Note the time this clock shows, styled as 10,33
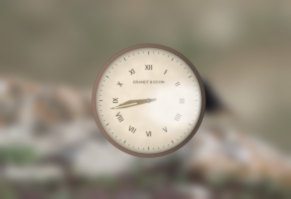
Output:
8,43
